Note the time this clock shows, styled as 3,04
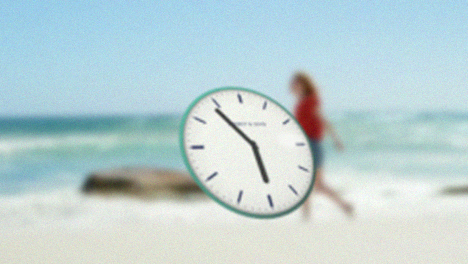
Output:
5,54
